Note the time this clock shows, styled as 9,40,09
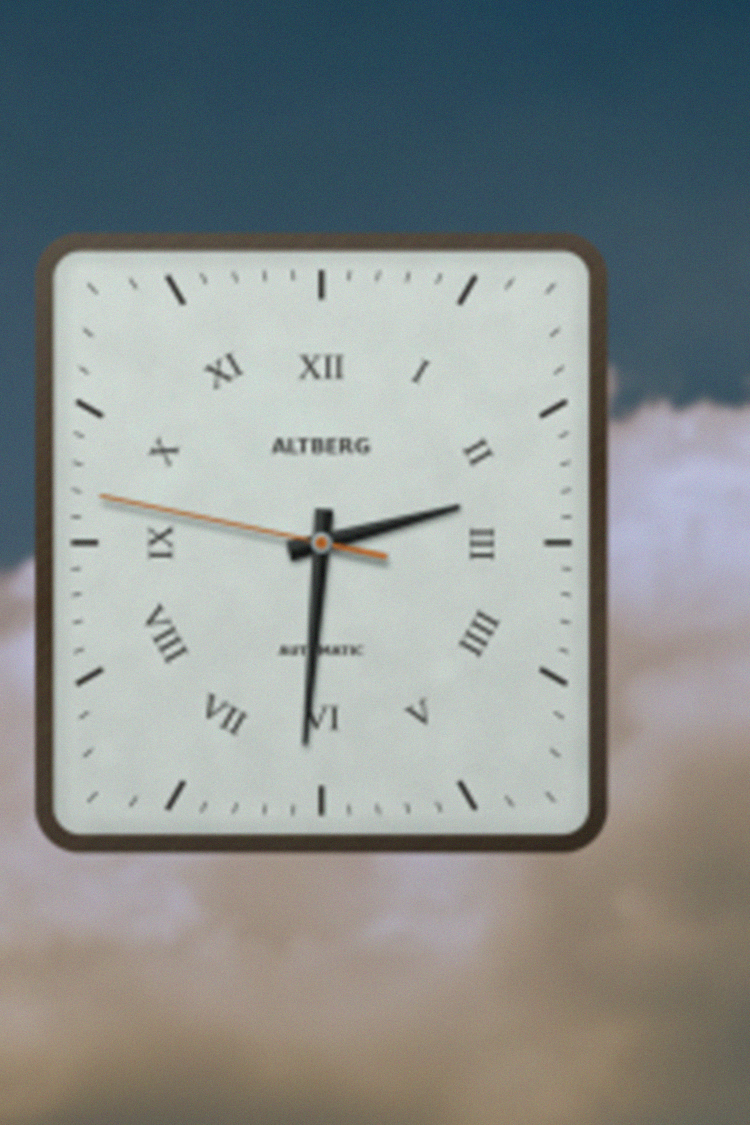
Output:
2,30,47
